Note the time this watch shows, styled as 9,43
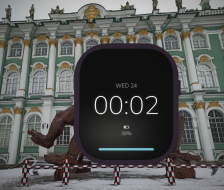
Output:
0,02
